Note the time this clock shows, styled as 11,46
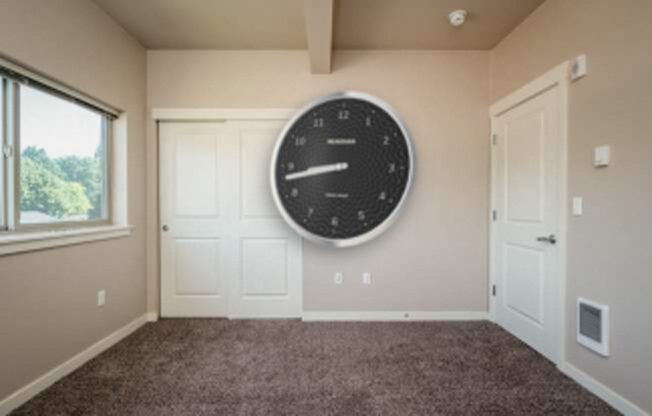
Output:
8,43
